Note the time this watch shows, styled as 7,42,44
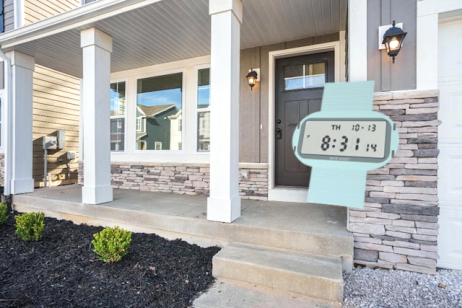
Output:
8,31,14
